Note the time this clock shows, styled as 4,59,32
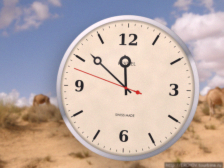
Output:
11,51,48
